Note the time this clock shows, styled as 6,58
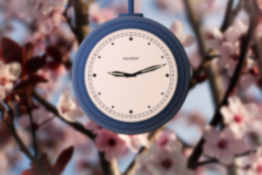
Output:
9,12
